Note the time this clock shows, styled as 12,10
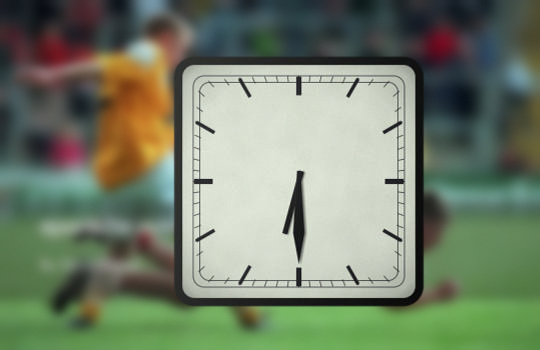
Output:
6,30
